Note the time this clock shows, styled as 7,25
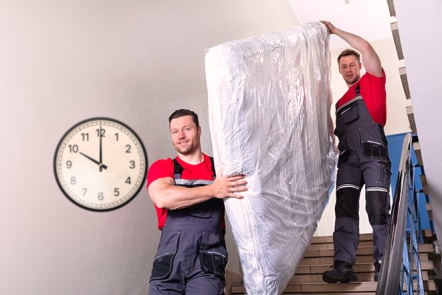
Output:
10,00
